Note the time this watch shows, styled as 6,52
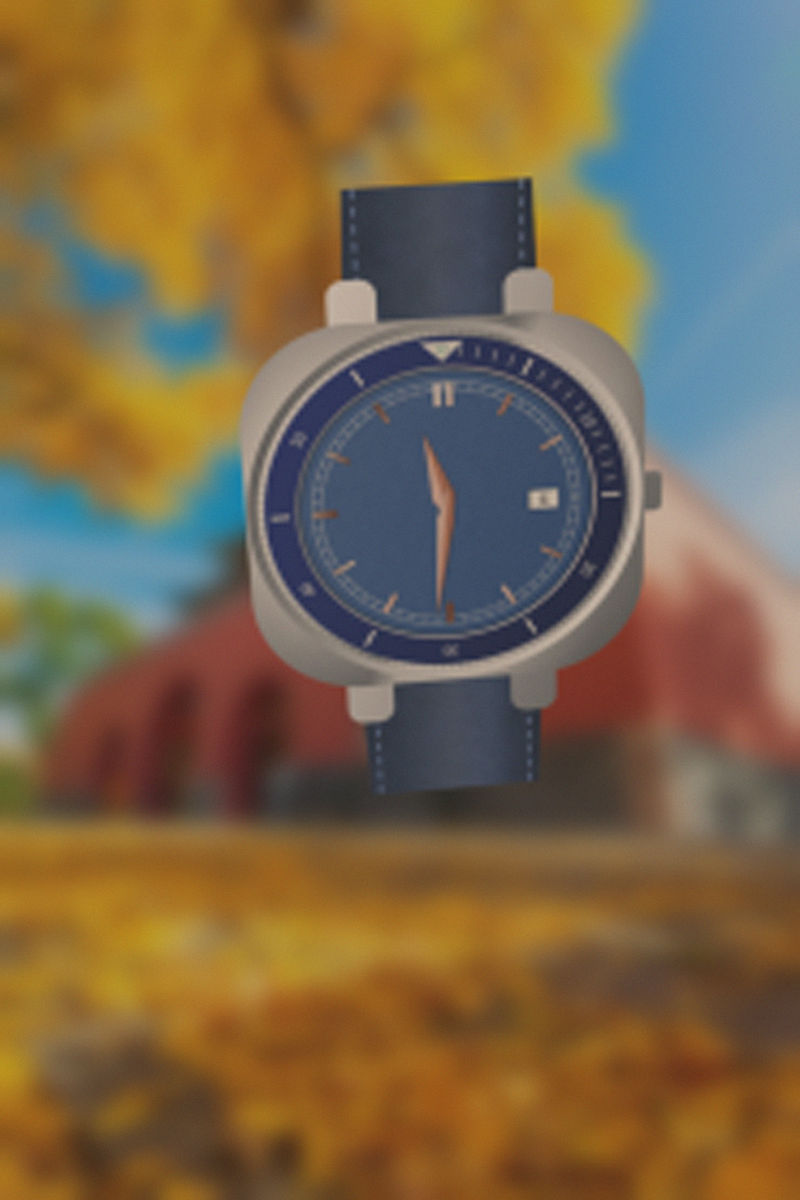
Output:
11,31
